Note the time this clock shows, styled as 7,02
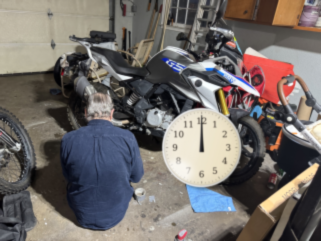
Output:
12,00
